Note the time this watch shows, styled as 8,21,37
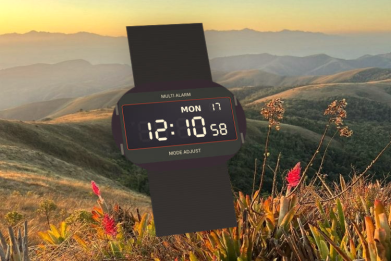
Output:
12,10,58
